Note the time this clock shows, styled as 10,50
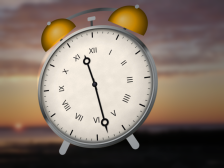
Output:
11,28
